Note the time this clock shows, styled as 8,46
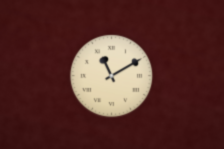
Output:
11,10
